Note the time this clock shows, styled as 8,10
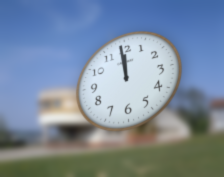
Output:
11,59
